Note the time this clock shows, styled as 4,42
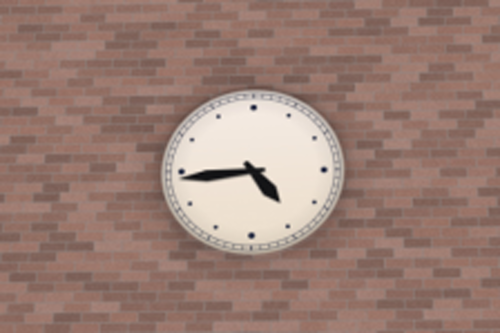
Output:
4,44
